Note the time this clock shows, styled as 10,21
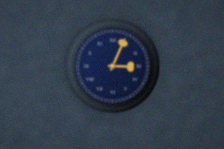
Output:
3,04
